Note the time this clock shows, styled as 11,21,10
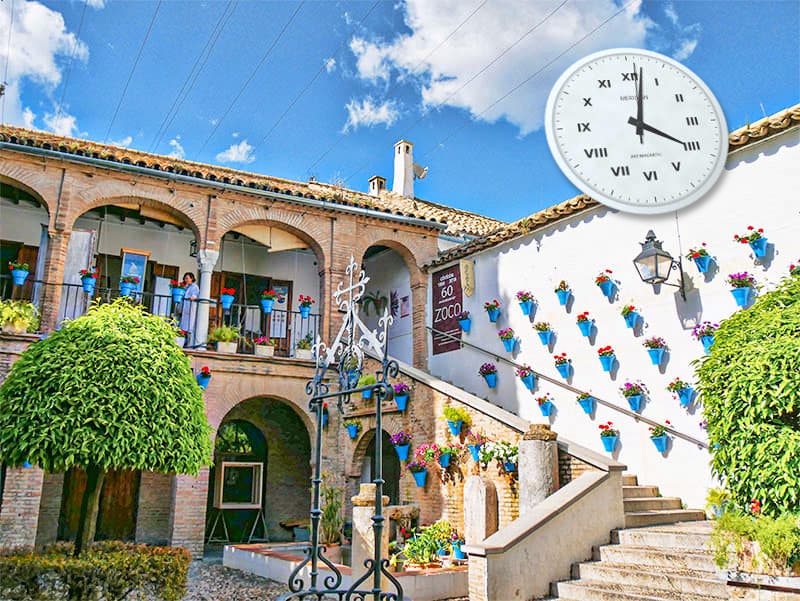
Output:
4,02,01
